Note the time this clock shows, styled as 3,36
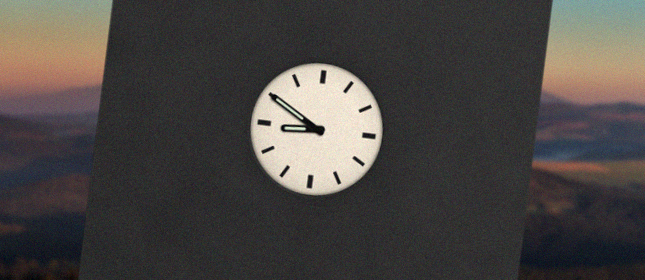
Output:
8,50
